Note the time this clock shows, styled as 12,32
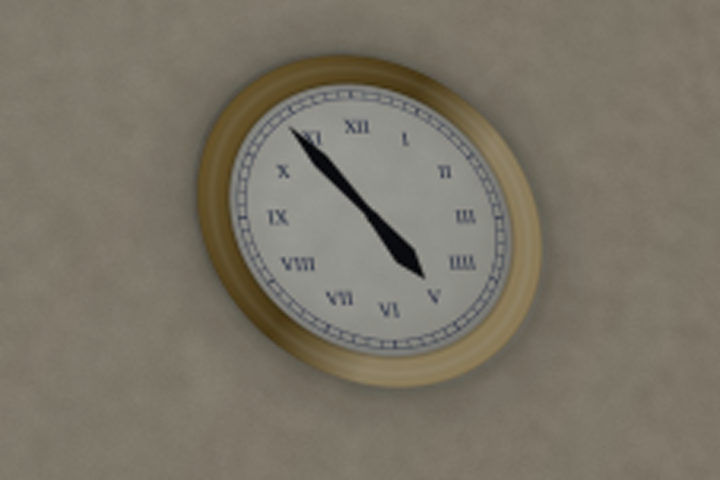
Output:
4,54
